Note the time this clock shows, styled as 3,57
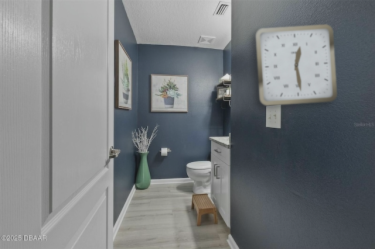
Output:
12,29
